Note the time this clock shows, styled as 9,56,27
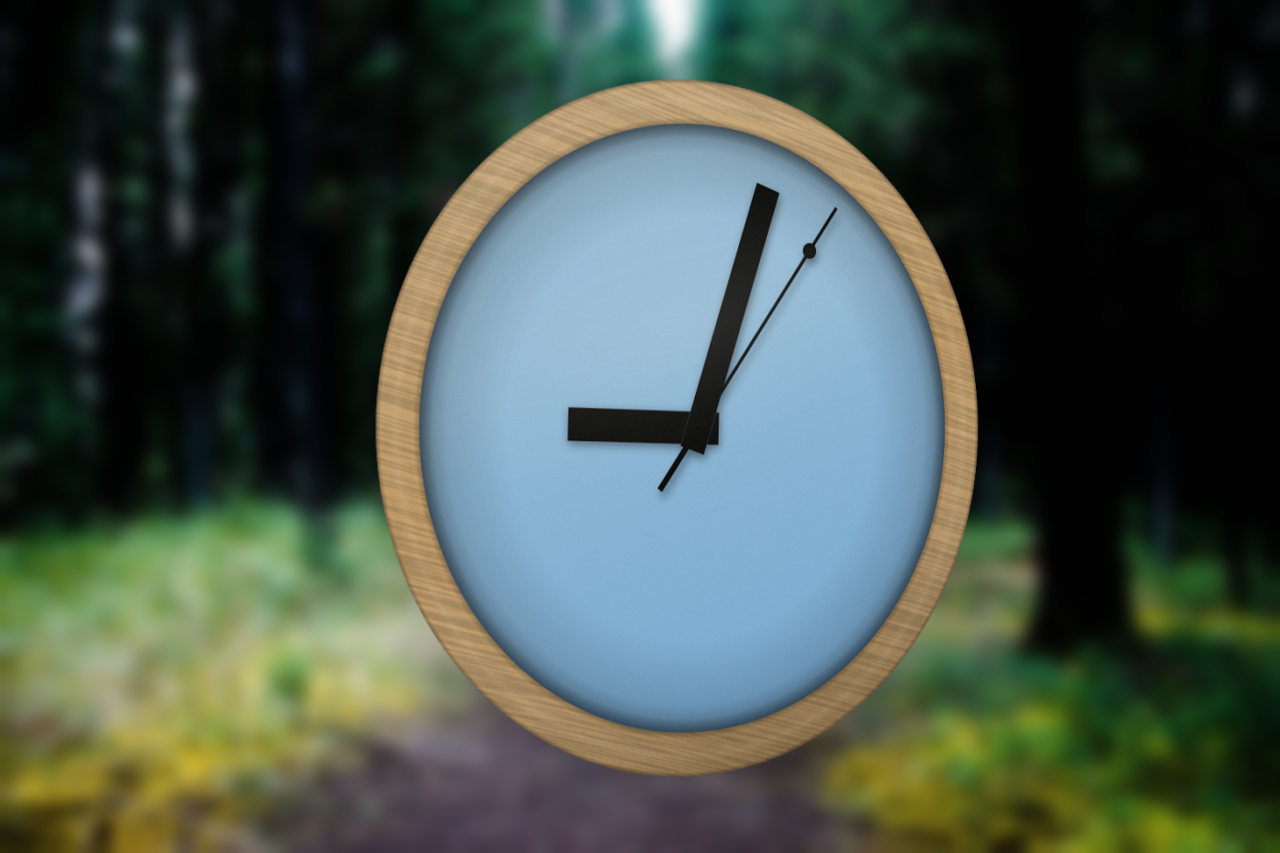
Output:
9,03,06
